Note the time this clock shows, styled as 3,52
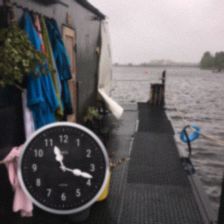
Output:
11,18
